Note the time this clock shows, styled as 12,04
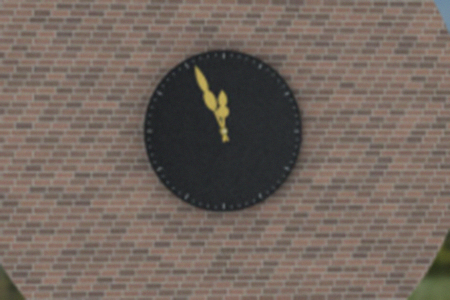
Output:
11,56
